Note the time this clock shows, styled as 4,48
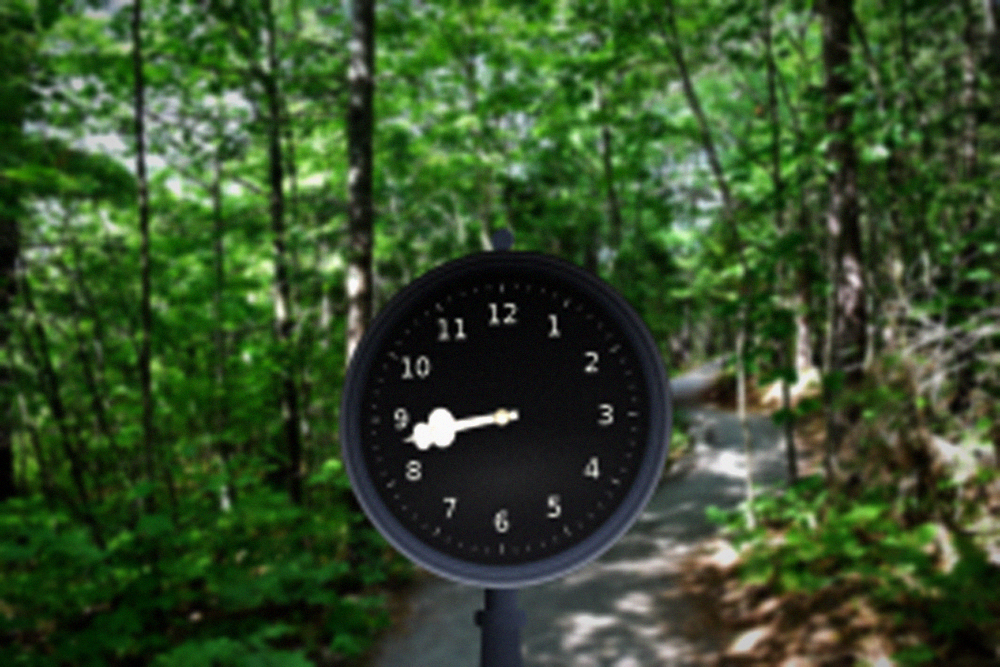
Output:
8,43
